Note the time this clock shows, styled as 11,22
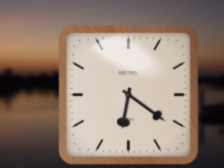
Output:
6,21
